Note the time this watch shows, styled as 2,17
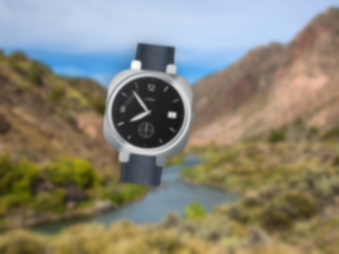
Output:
7,53
